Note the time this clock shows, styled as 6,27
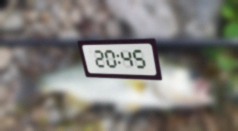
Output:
20,45
